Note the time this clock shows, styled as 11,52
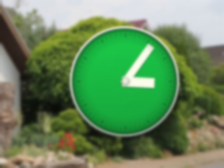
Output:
3,06
